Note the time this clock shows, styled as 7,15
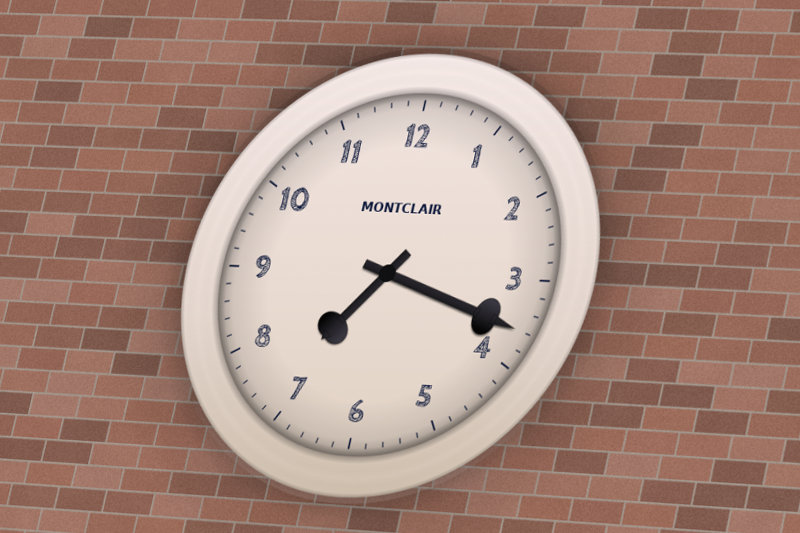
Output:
7,18
